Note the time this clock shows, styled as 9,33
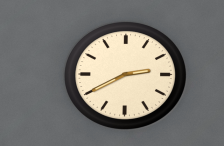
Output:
2,40
